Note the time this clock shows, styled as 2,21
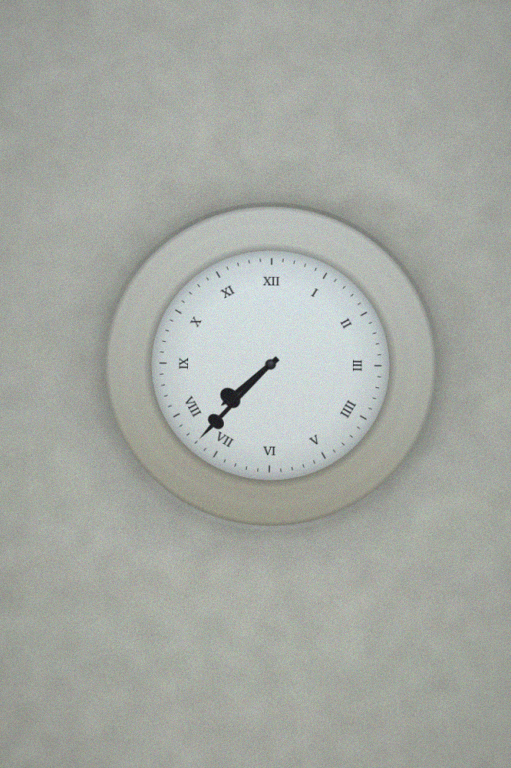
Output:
7,37
